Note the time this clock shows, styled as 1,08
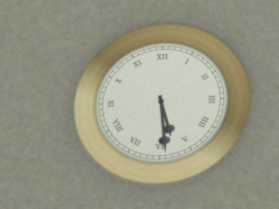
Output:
5,29
